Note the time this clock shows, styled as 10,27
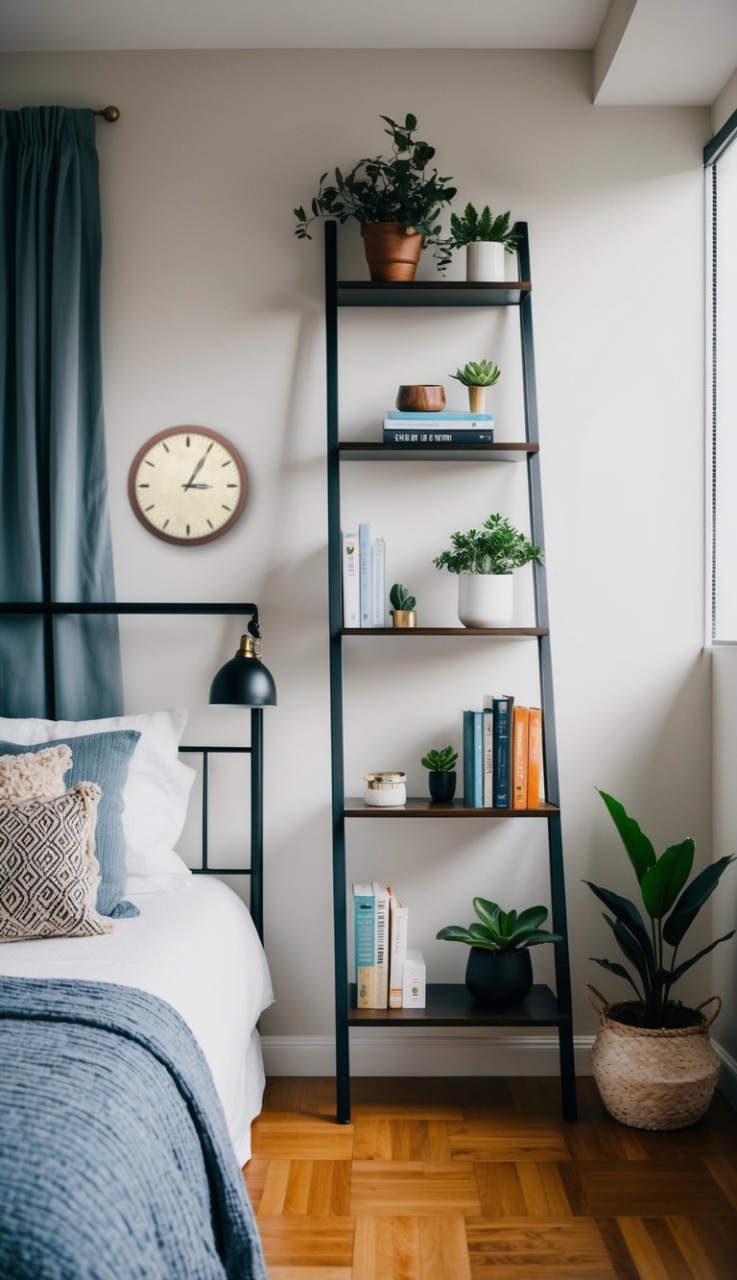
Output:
3,05
